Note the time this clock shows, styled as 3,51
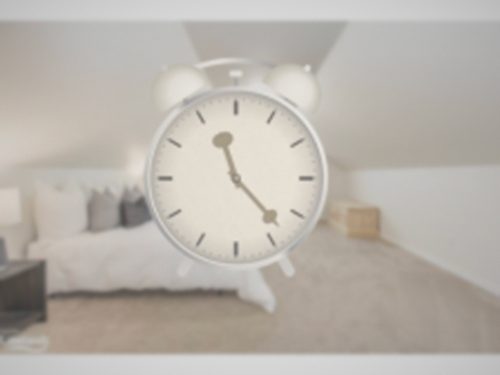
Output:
11,23
